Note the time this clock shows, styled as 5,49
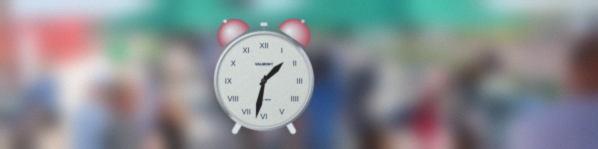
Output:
1,32
